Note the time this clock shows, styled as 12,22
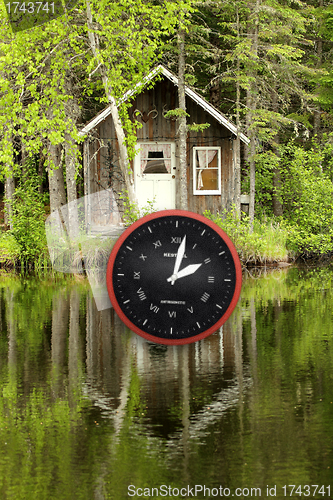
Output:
2,02
